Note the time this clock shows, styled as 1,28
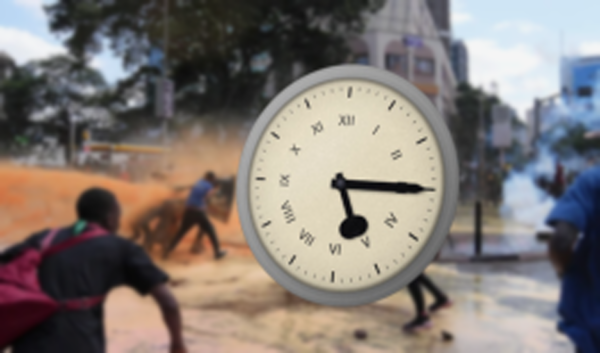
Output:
5,15
